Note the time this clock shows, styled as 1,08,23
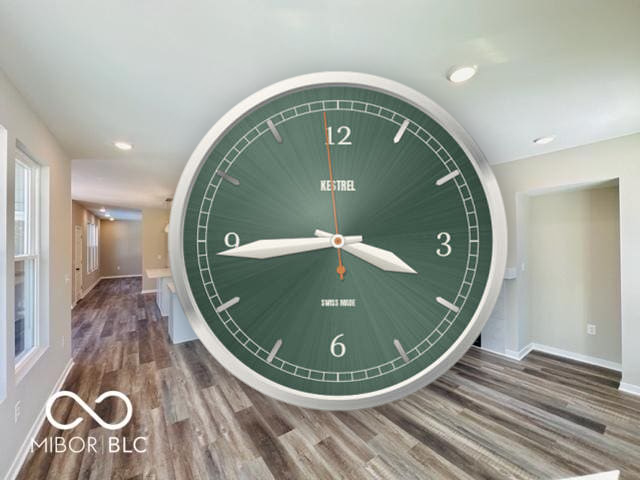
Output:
3,43,59
